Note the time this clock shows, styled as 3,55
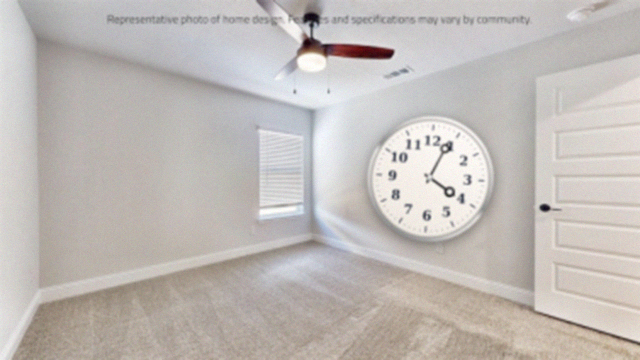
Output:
4,04
